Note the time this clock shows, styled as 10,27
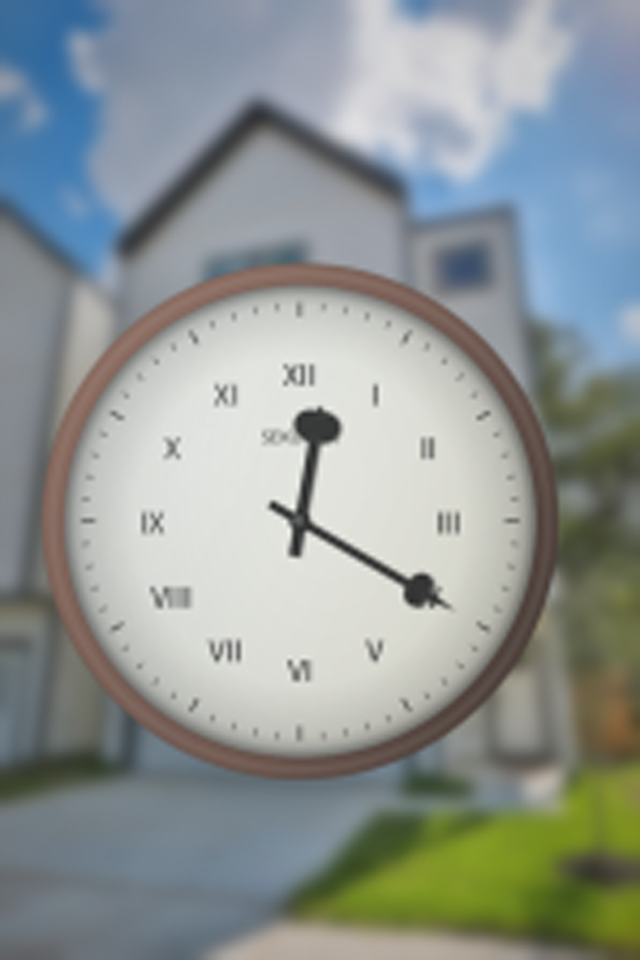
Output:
12,20
